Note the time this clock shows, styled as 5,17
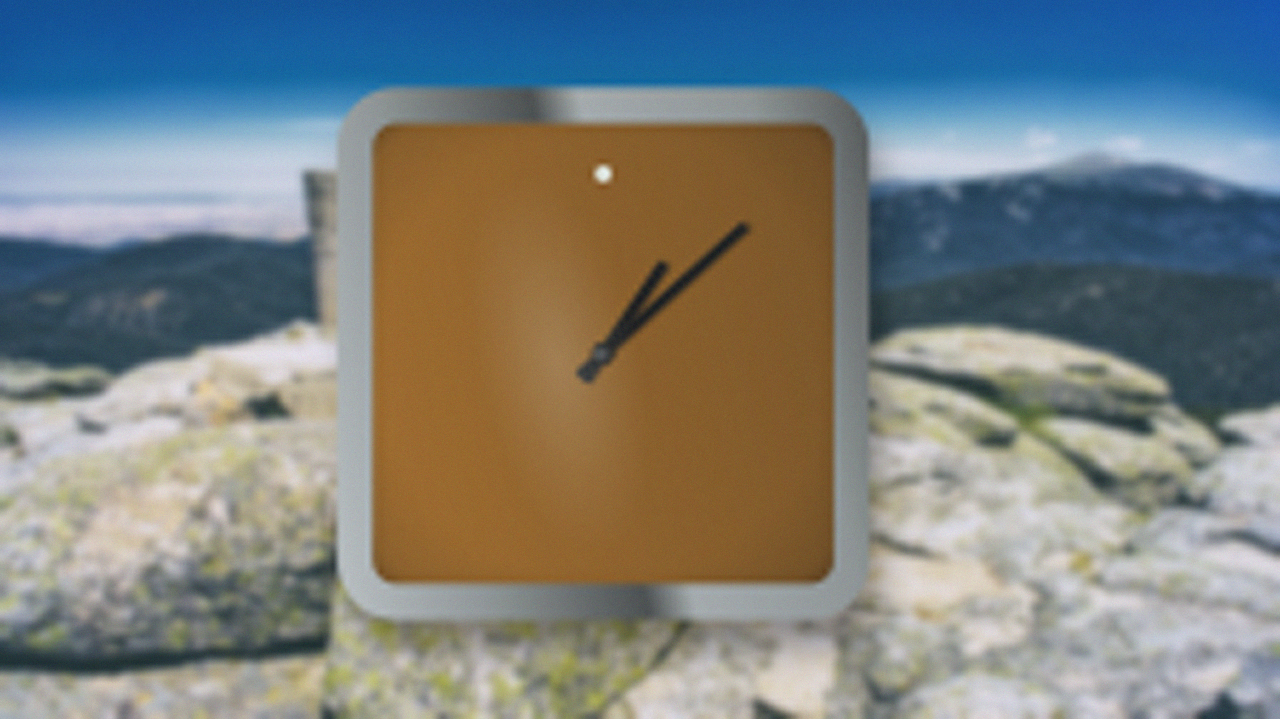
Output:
1,08
